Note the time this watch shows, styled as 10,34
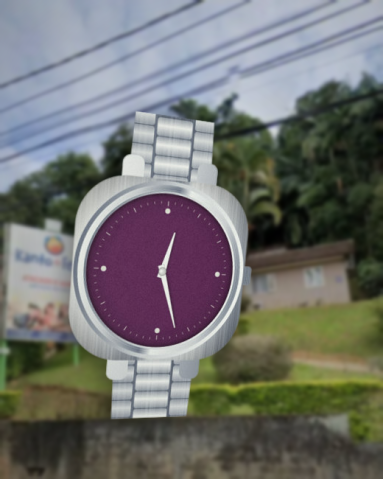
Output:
12,27
